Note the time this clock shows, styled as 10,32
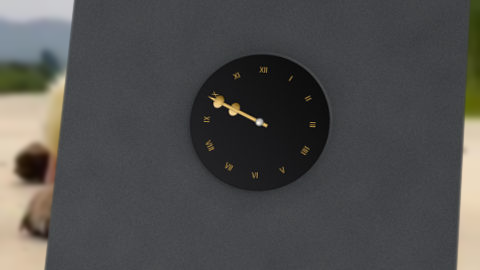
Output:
9,49
